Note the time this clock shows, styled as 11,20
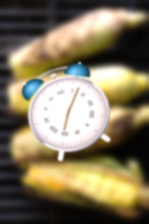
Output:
7,07
